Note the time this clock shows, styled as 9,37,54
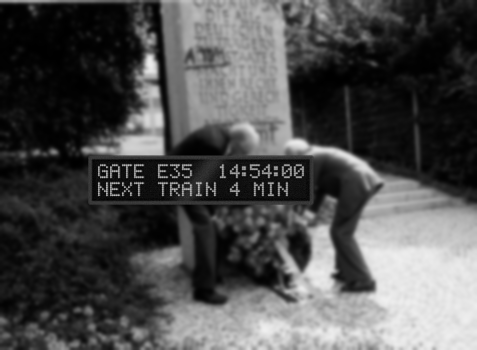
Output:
14,54,00
